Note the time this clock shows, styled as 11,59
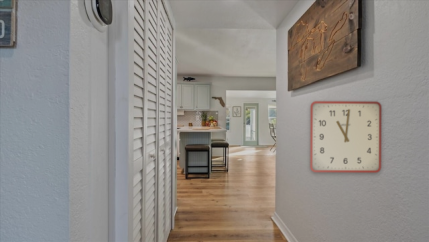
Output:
11,01
